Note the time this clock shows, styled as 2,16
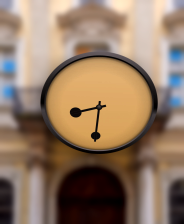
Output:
8,31
